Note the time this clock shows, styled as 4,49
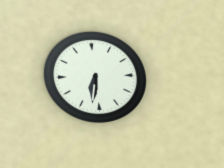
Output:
6,32
